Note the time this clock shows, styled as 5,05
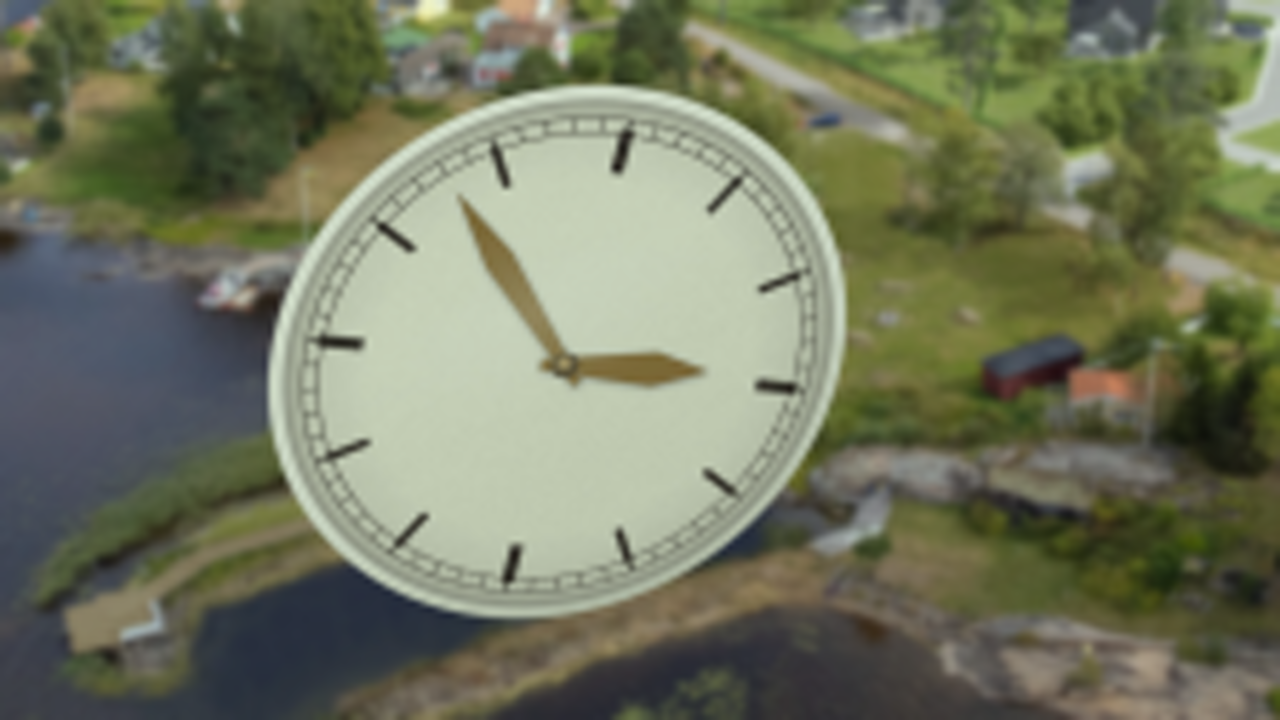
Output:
2,53
